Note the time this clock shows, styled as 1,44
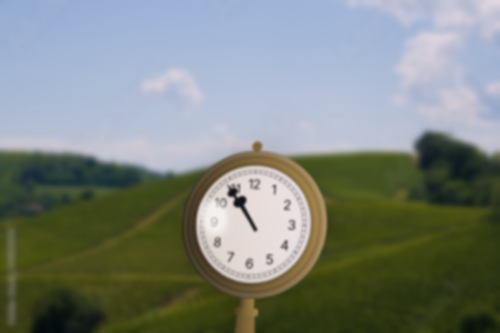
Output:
10,54
